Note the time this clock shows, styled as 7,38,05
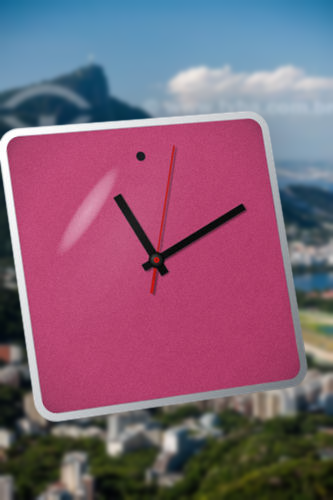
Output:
11,11,03
